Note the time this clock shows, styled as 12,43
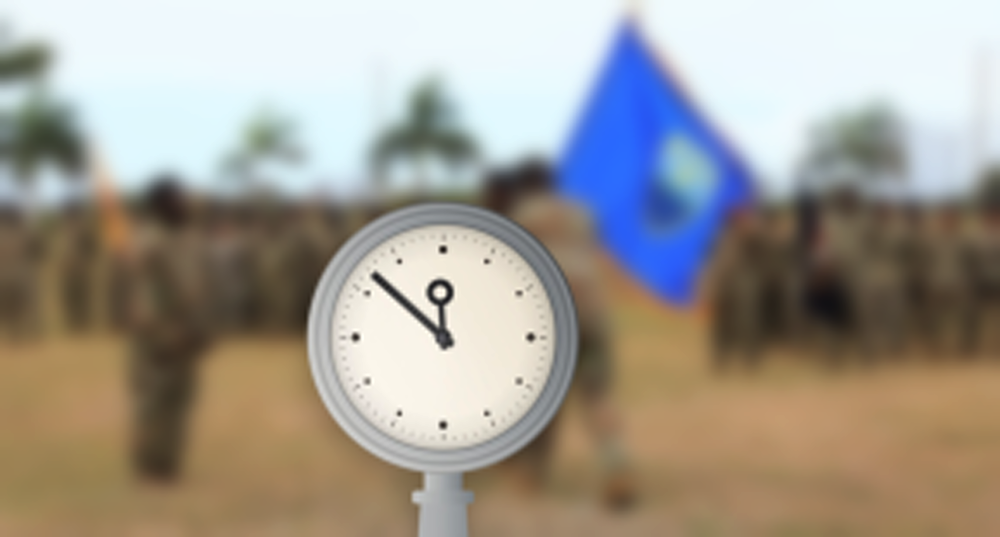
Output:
11,52
